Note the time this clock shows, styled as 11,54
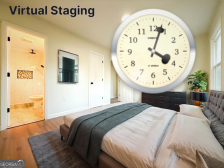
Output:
4,03
